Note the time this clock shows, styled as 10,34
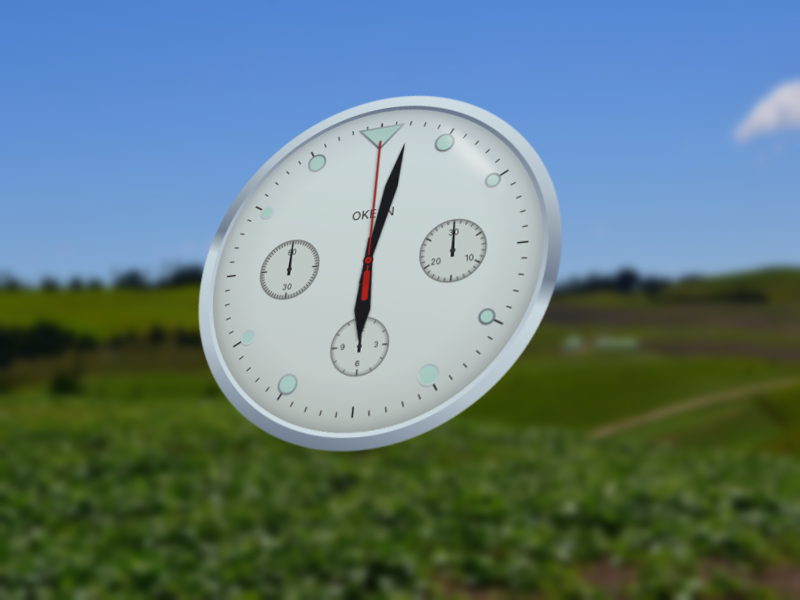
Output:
6,02
